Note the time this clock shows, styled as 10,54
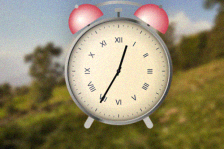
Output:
12,35
